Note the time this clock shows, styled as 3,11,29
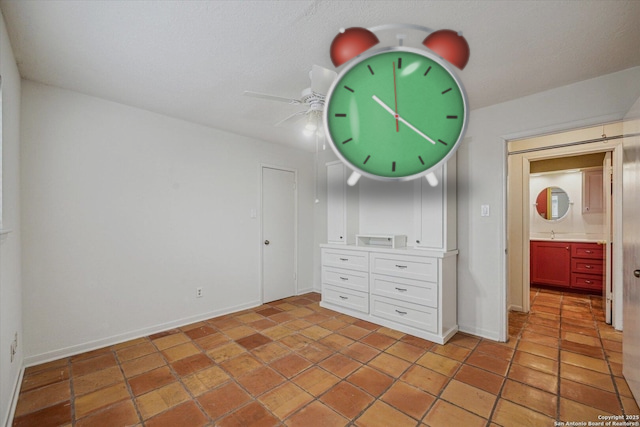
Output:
10,20,59
